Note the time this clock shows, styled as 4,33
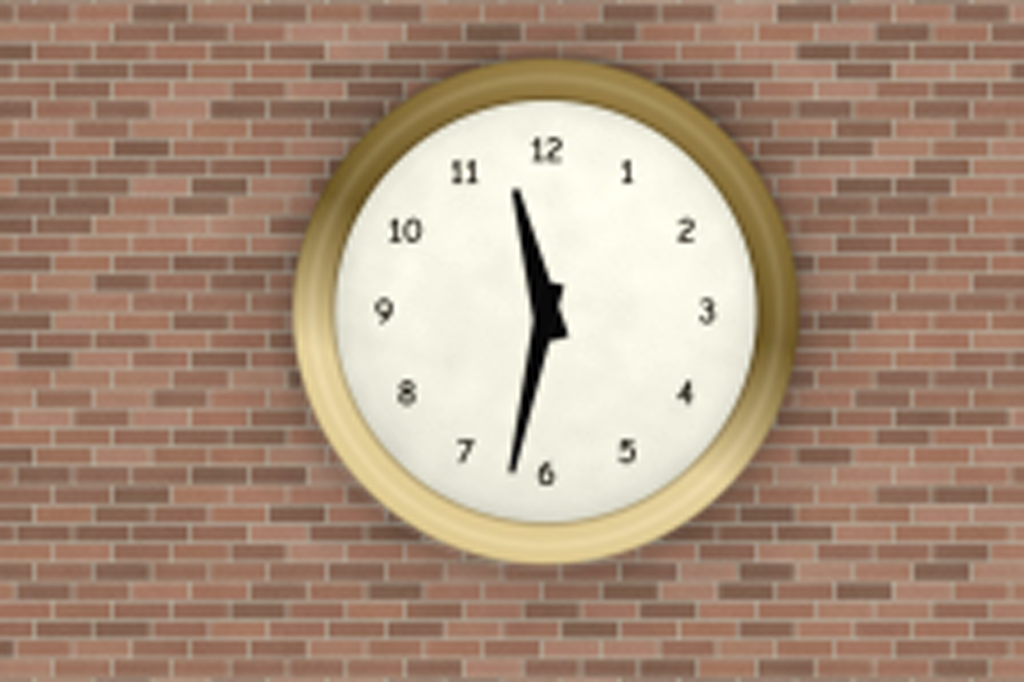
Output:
11,32
